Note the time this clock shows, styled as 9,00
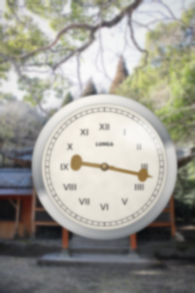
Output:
9,17
